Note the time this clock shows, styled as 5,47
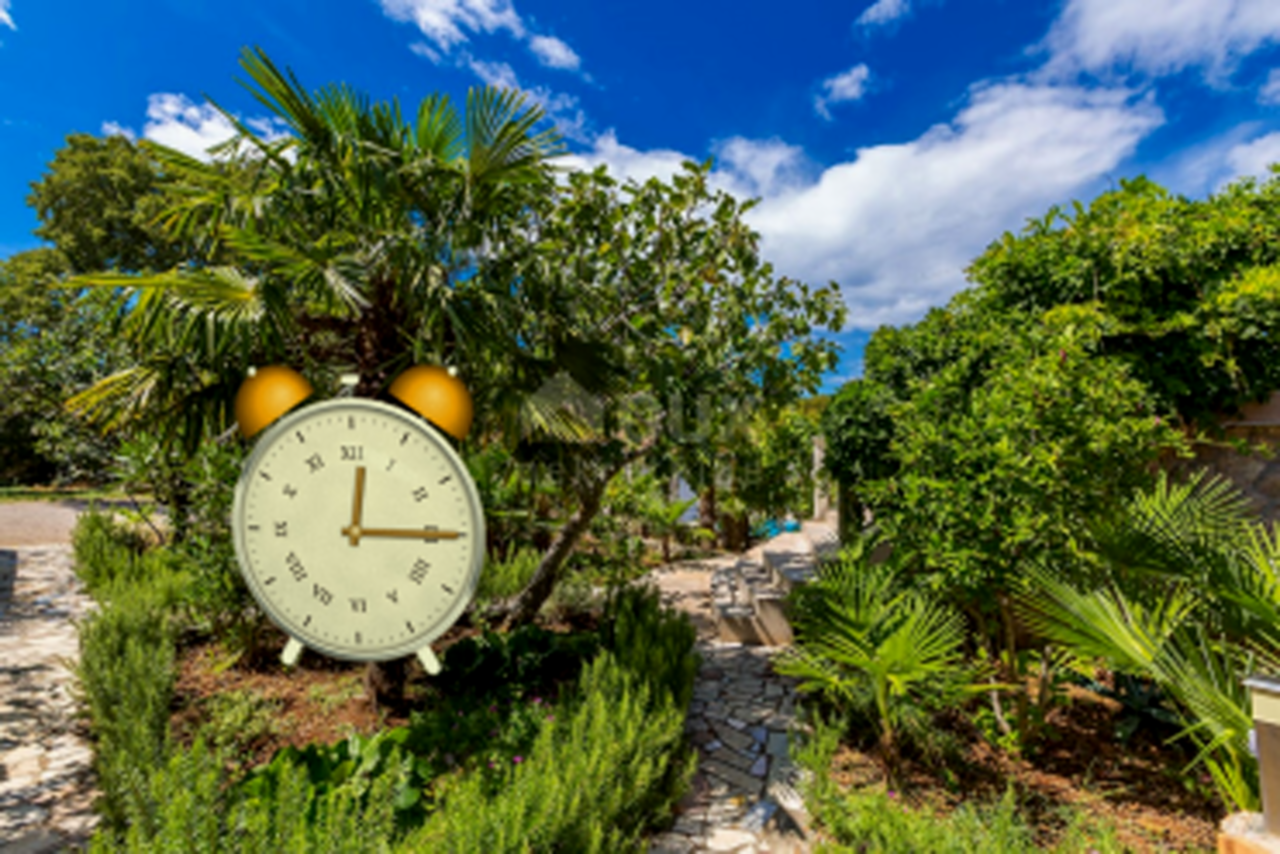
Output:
12,15
